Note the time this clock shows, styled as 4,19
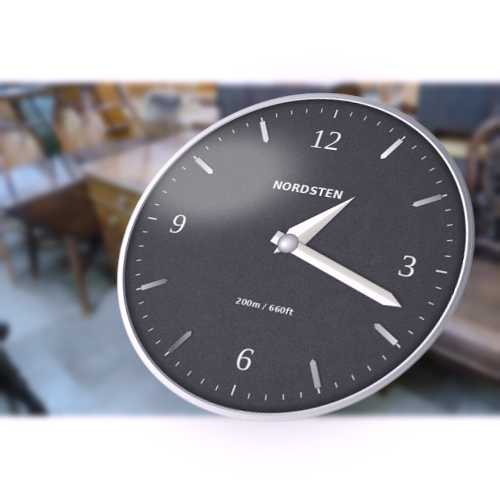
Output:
1,18
